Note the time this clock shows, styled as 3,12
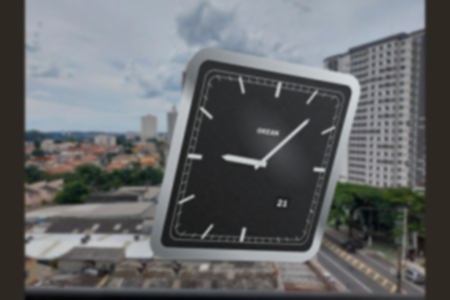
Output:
9,07
